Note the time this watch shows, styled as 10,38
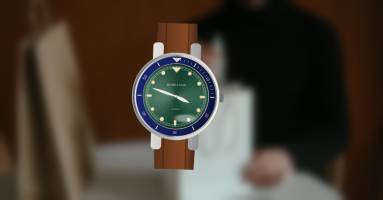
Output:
3,48
